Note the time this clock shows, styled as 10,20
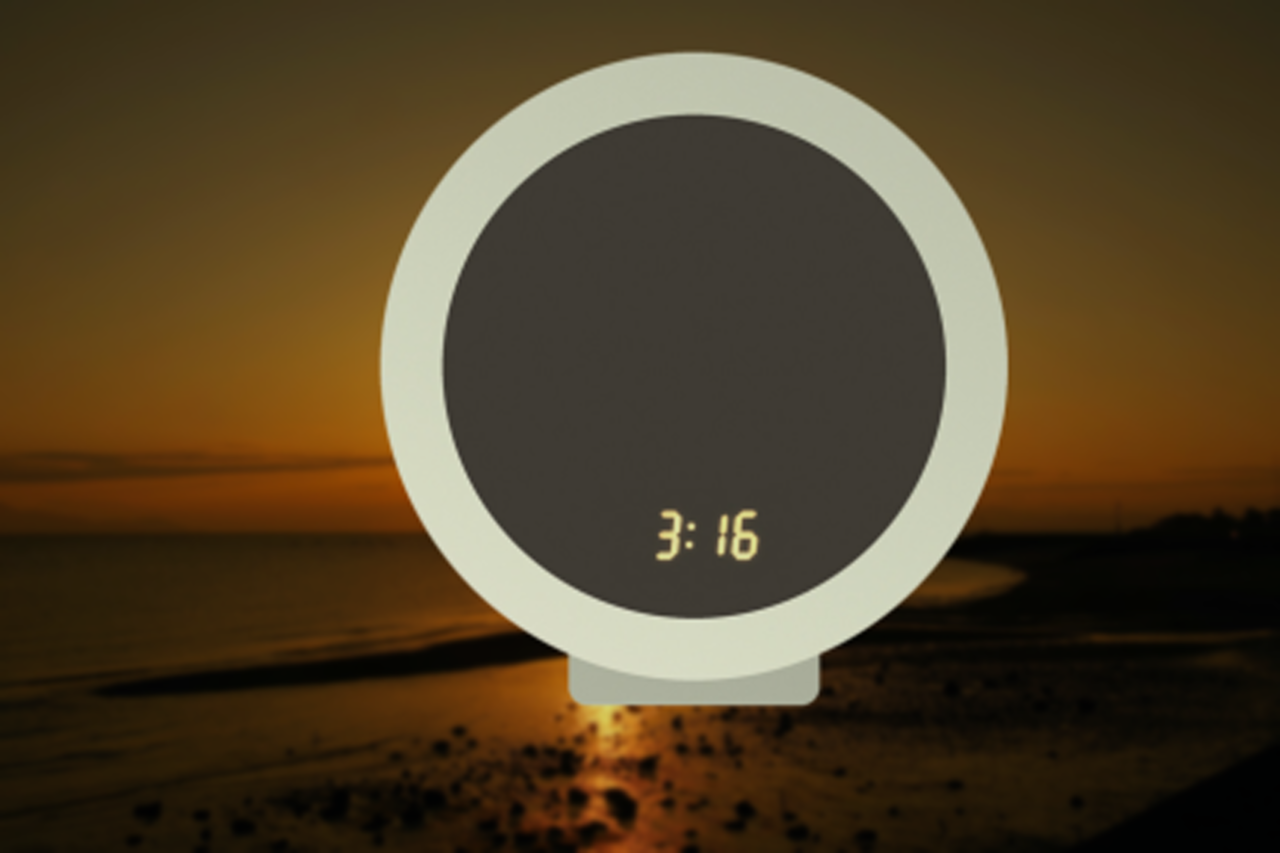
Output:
3,16
